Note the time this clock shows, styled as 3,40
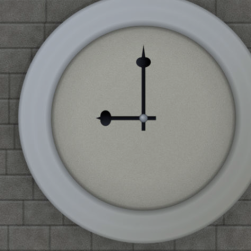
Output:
9,00
